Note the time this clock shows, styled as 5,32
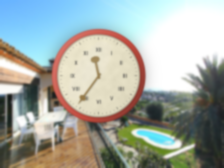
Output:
11,36
